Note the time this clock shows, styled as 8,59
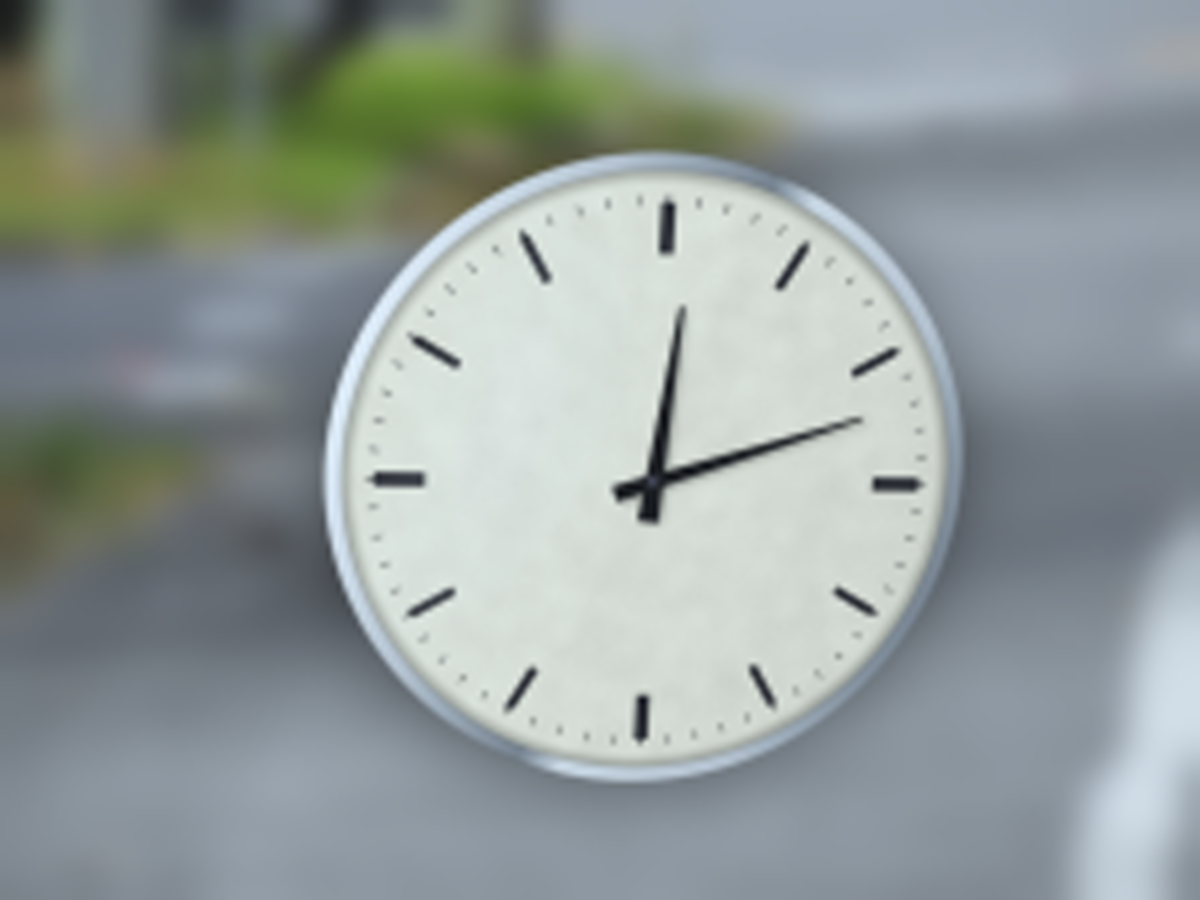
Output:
12,12
